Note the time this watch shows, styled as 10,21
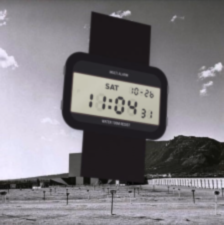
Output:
11,04
